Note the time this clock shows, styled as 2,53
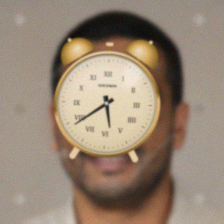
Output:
5,39
